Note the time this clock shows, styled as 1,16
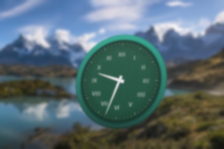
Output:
9,33
